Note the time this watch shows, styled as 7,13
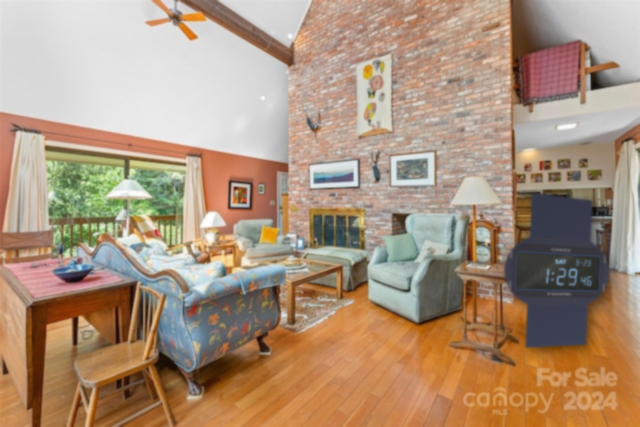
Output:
1,29
